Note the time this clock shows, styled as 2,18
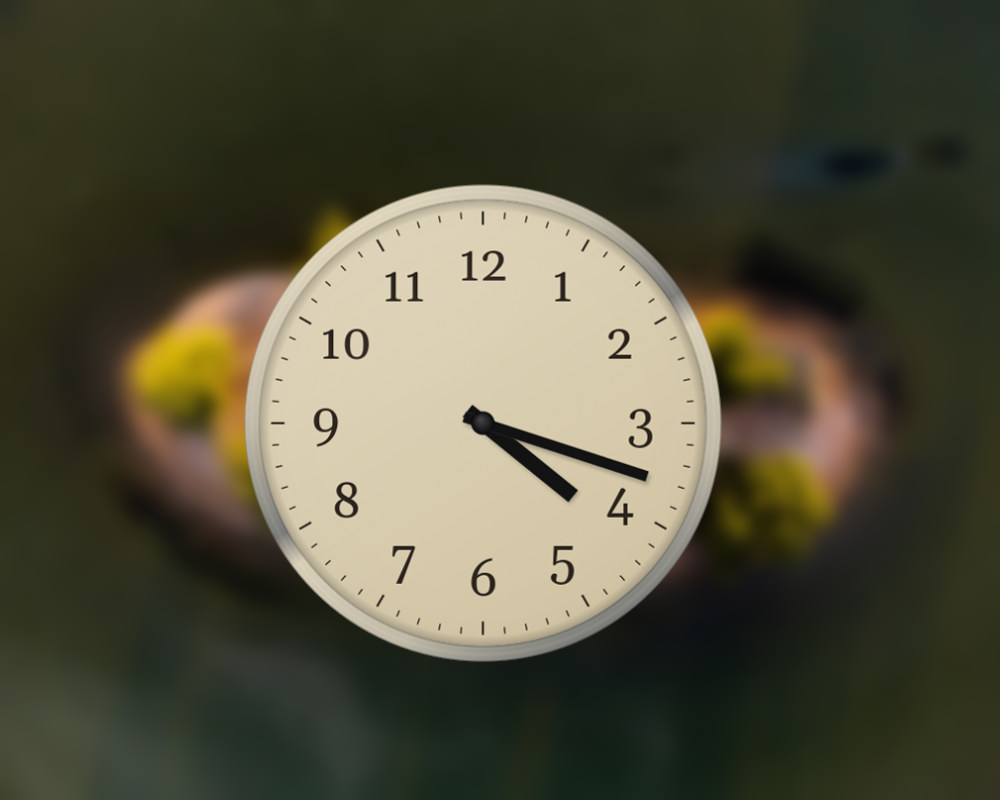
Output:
4,18
